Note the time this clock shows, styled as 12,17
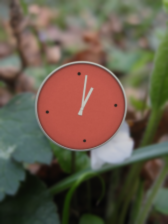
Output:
1,02
